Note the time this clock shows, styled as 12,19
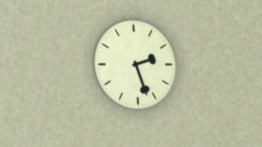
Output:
2,27
